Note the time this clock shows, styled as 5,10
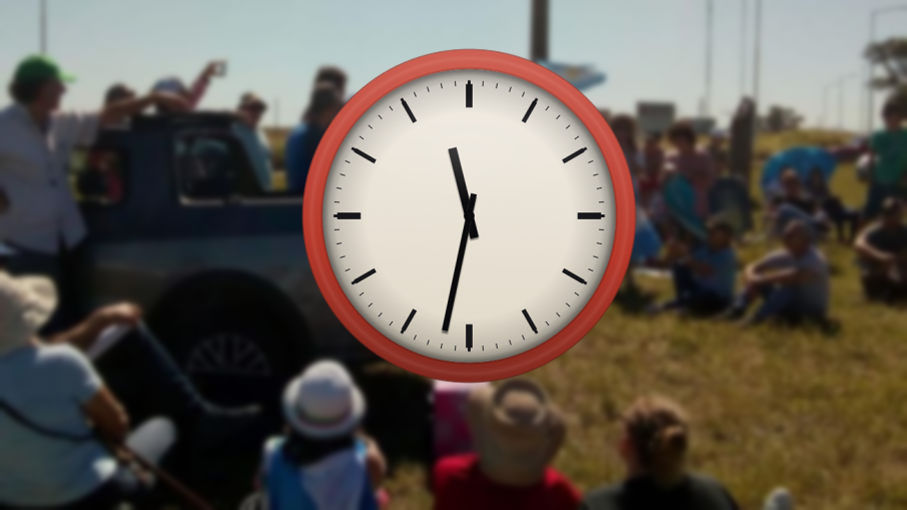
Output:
11,32
